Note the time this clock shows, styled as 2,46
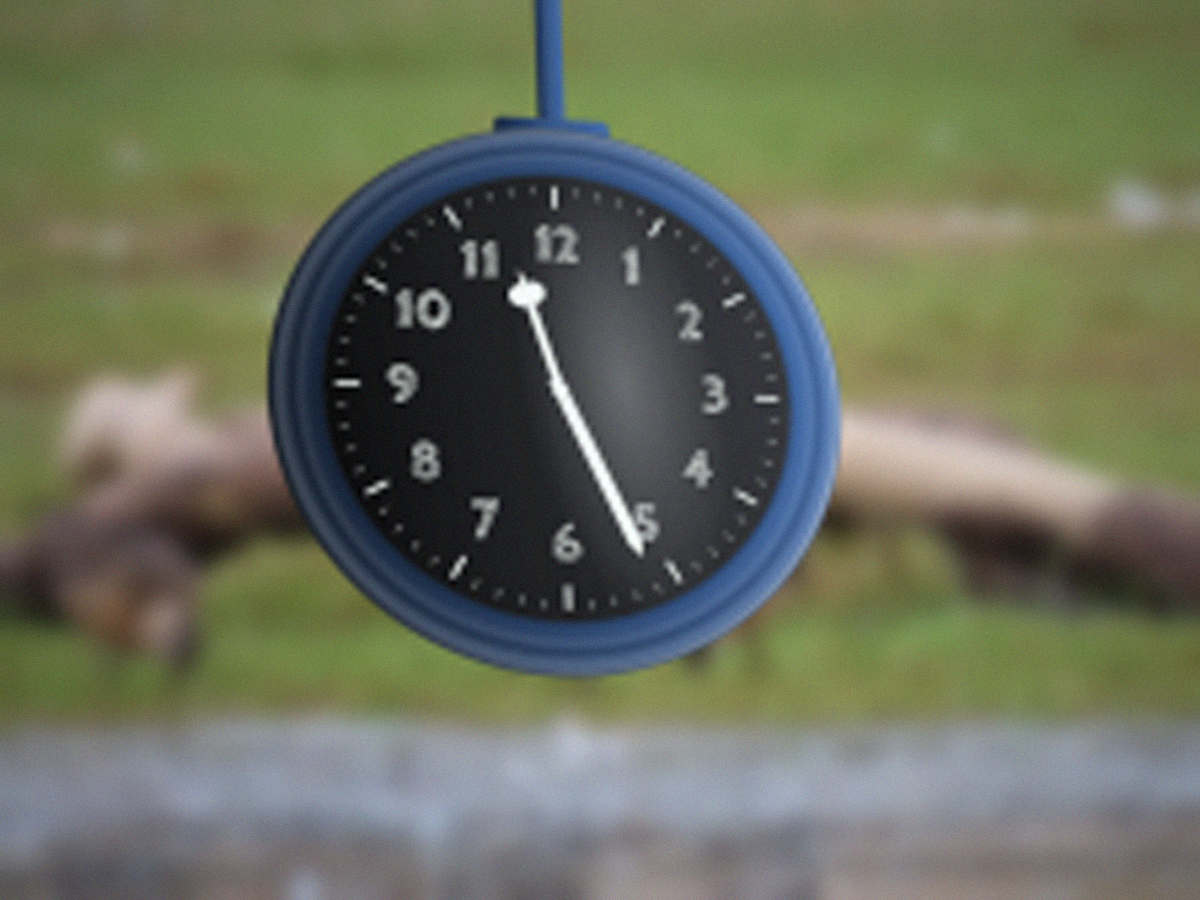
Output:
11,26
